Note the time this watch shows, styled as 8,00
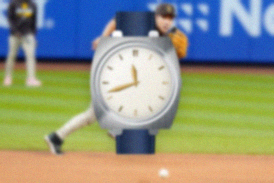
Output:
11,42
